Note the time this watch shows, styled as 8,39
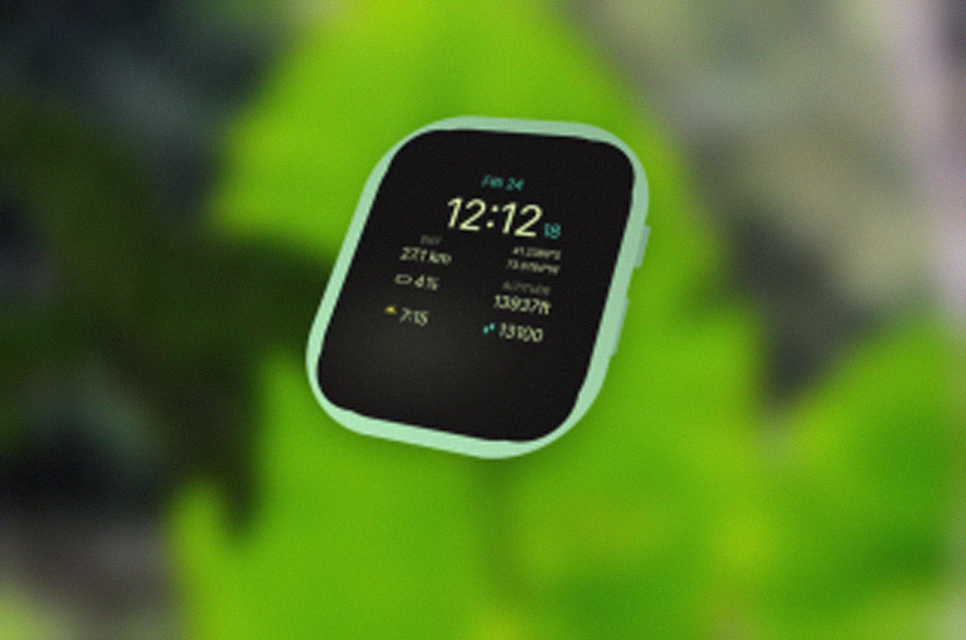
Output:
12,12
